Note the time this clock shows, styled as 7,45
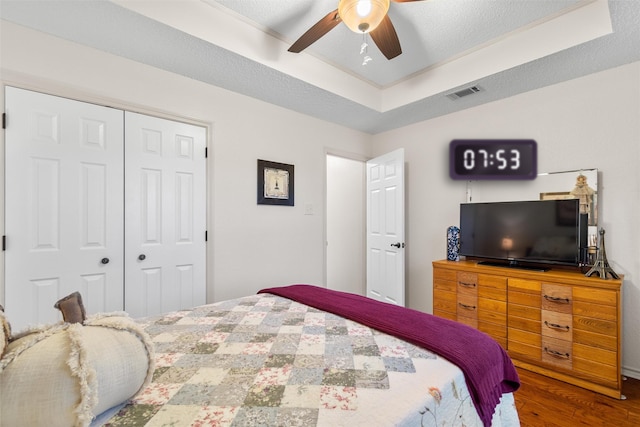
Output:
7,53
